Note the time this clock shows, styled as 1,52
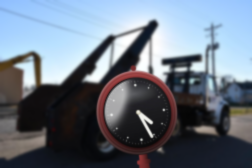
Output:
4,26
